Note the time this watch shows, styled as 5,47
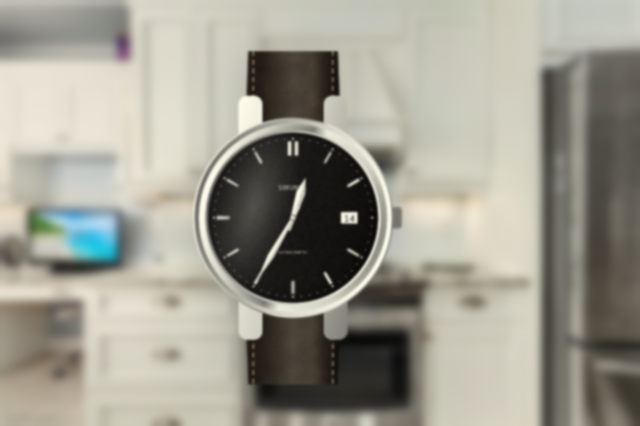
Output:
12,35
